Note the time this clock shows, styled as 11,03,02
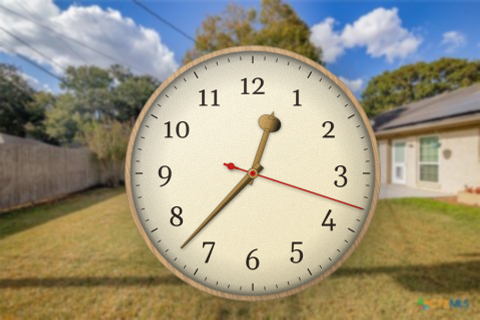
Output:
12,37,18
